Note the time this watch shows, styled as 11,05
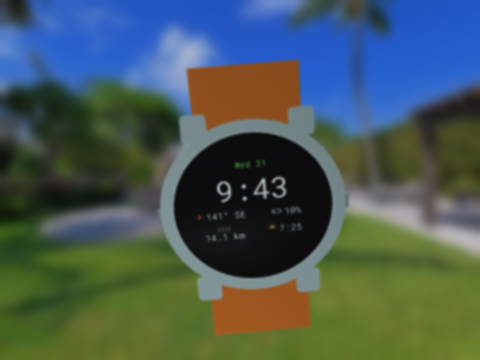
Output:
9,43
